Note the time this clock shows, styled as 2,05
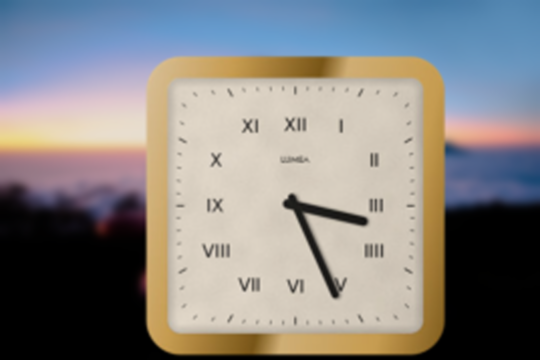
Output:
3,26
